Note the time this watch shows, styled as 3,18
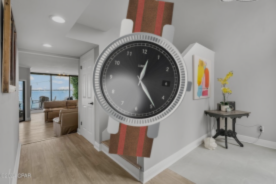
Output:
12,24
